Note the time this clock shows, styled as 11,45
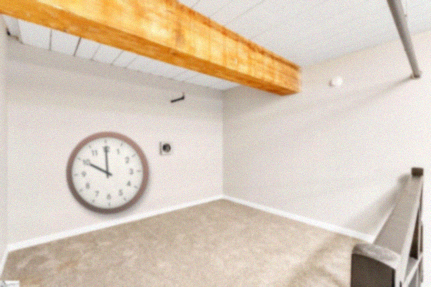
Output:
10,00
